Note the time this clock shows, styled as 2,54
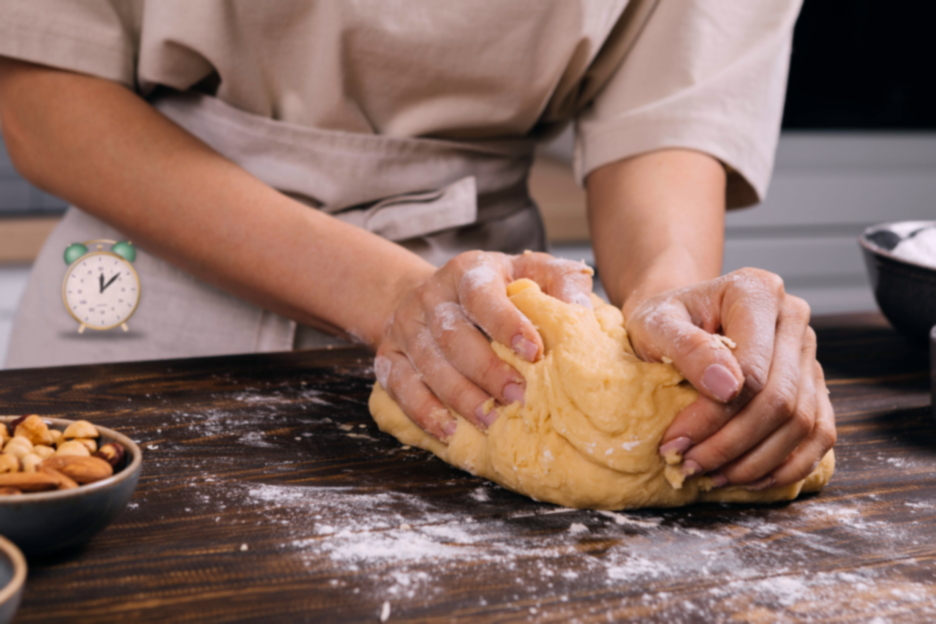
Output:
12,08
